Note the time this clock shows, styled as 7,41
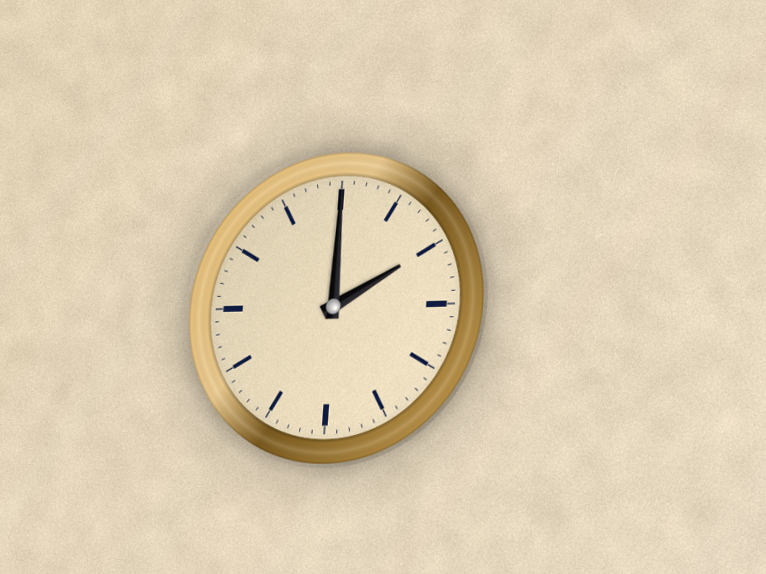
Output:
2,00
